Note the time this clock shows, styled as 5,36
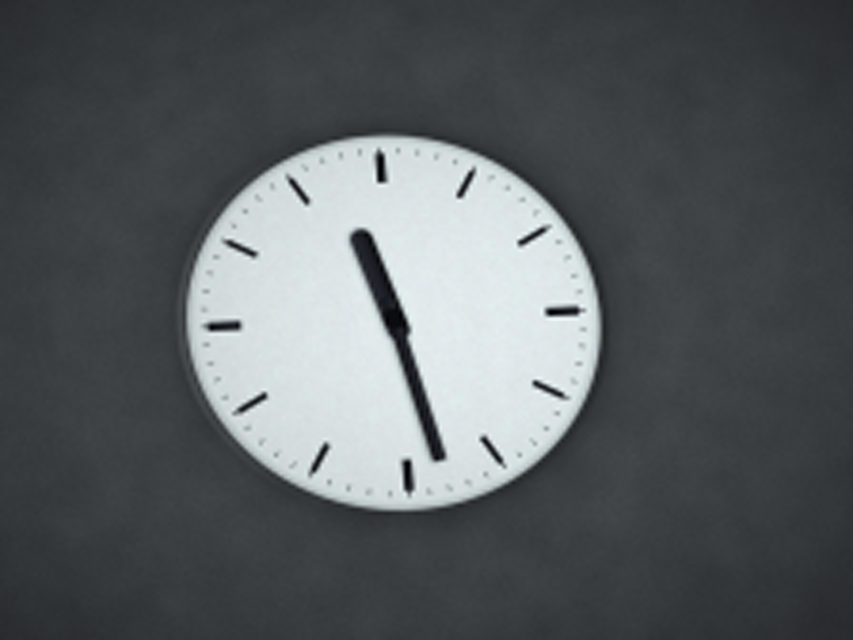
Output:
11,28
